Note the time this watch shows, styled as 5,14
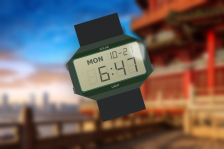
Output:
6,47
